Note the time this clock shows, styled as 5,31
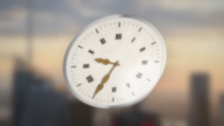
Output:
9,35
